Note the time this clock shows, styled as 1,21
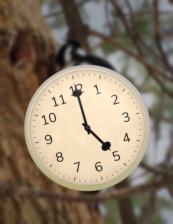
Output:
5,00
